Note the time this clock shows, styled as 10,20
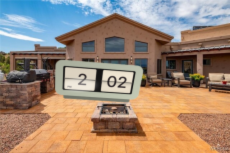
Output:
2,02
